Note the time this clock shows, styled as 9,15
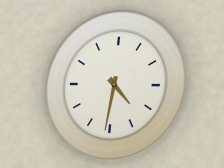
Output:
4,31
